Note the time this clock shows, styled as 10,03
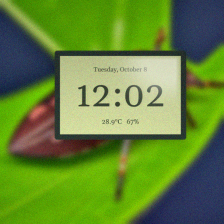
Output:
12,02
